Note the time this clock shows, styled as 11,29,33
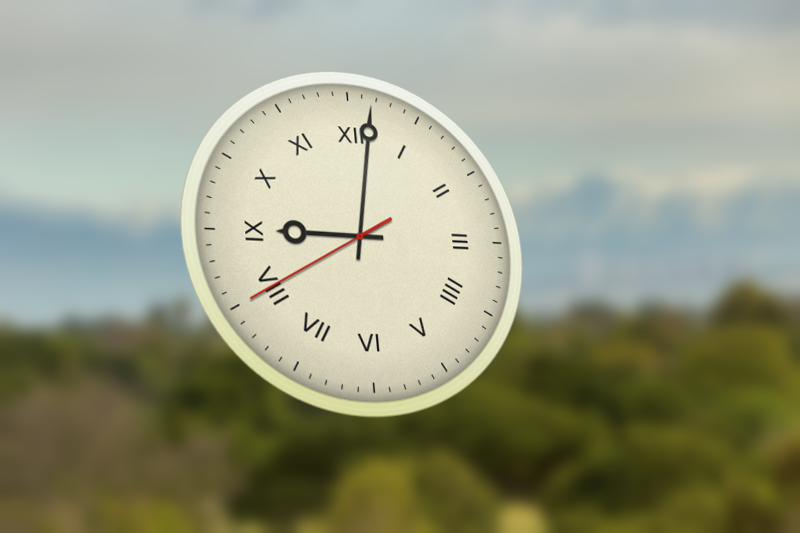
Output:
9,01,40
